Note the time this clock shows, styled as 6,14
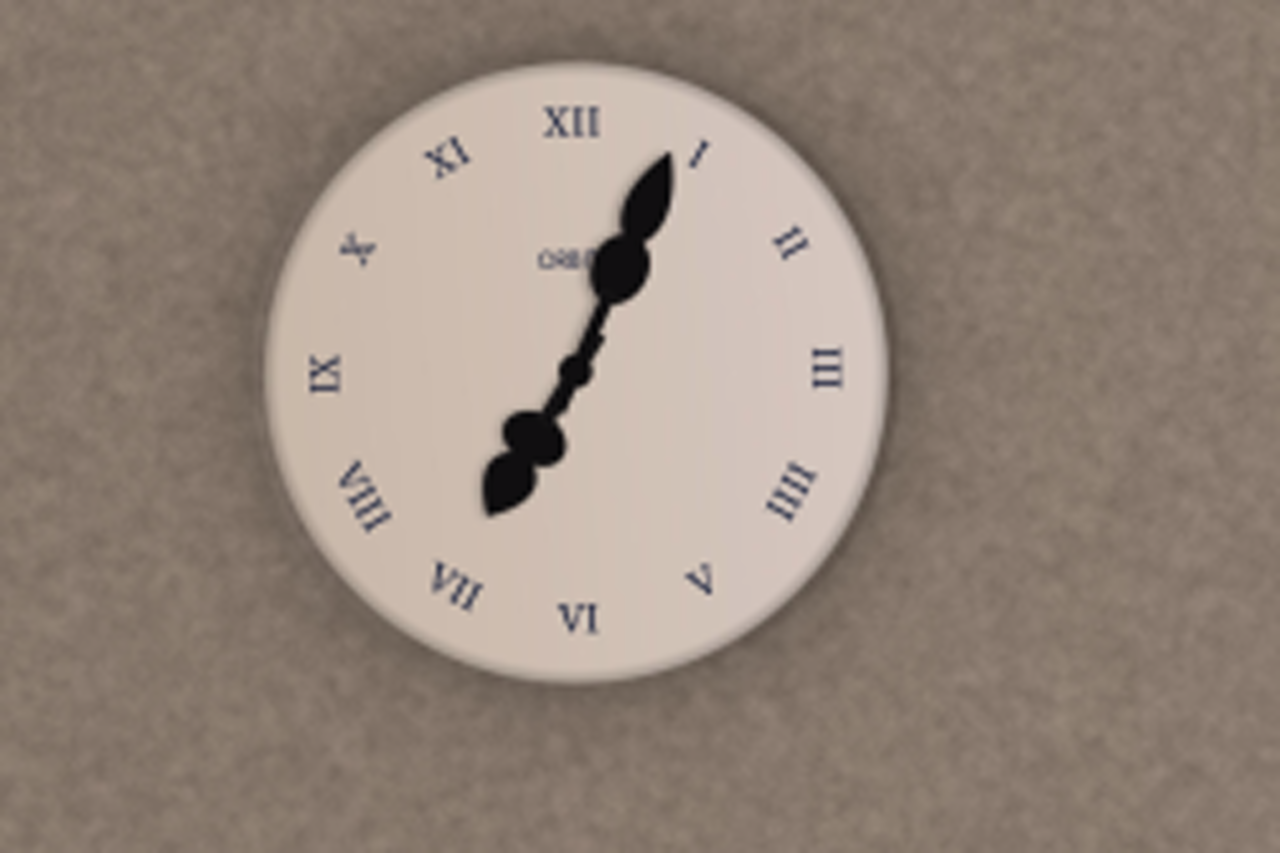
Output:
7,04
